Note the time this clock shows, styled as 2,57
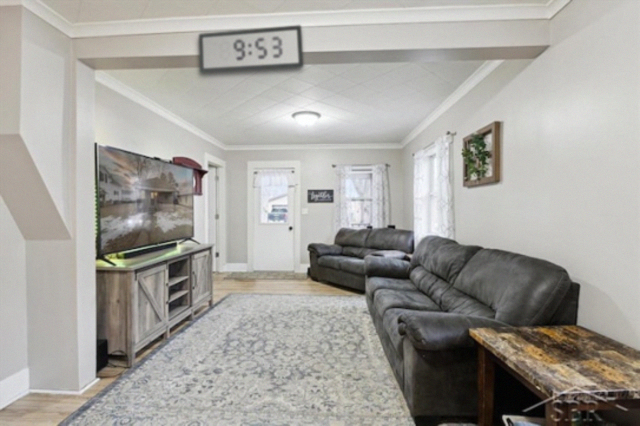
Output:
9,53
